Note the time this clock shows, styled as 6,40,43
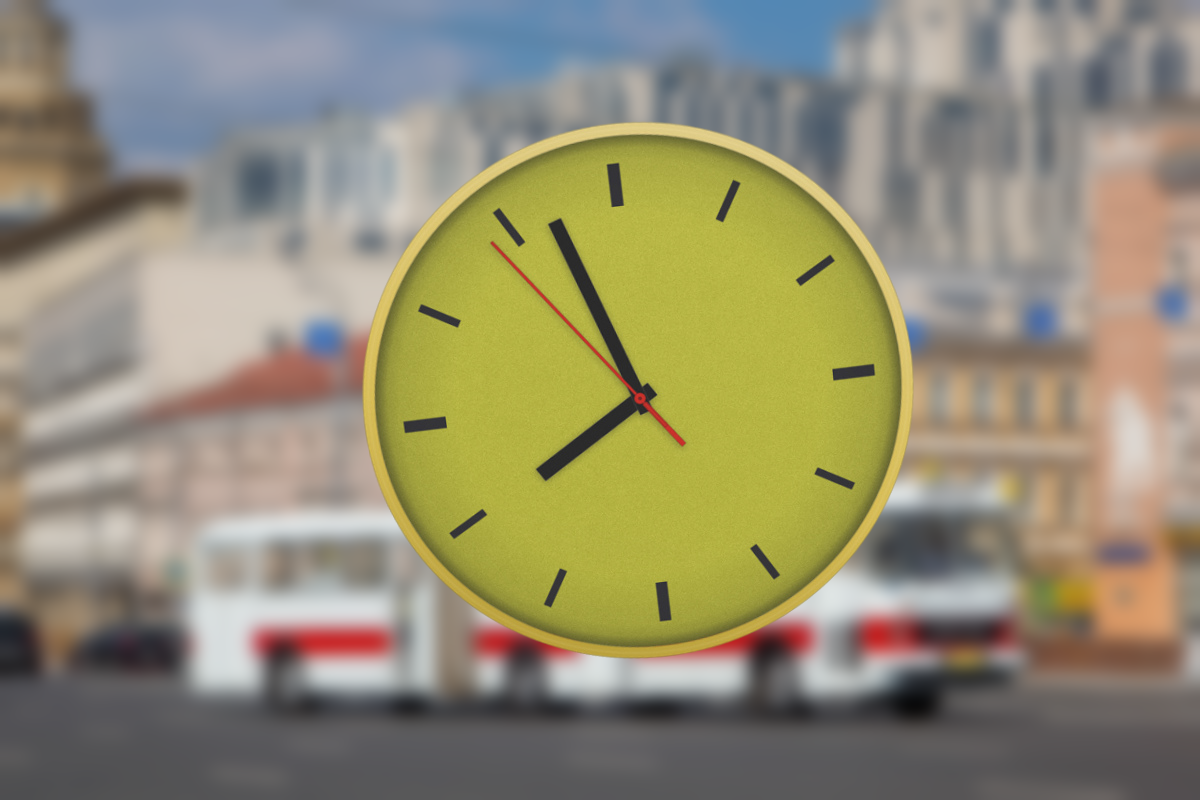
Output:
7,56,54
